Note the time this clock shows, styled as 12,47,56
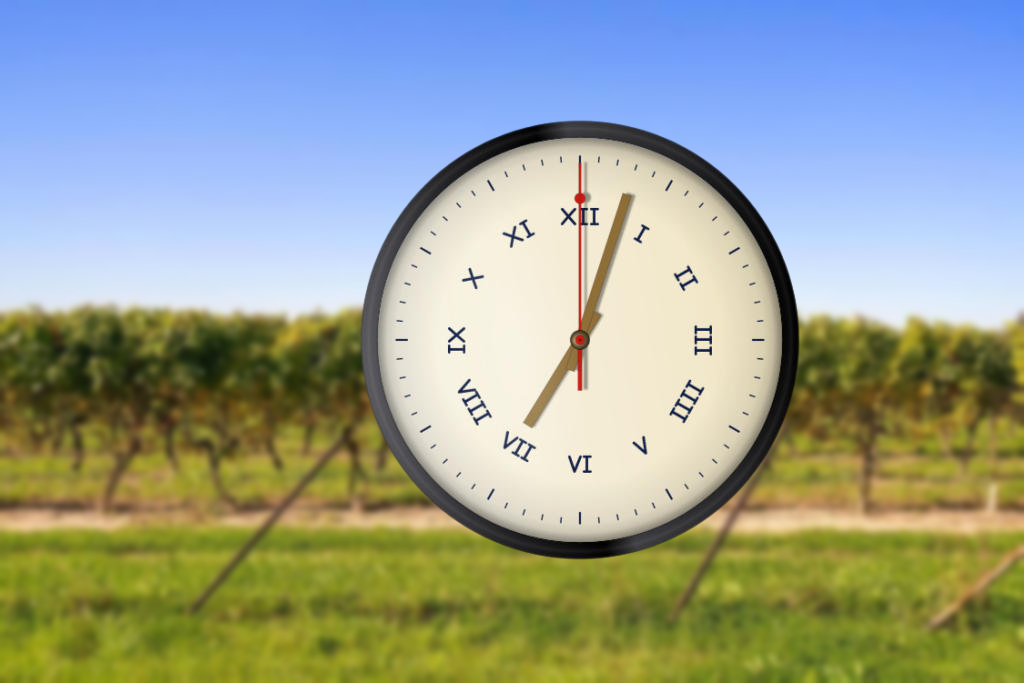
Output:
7,03,00
